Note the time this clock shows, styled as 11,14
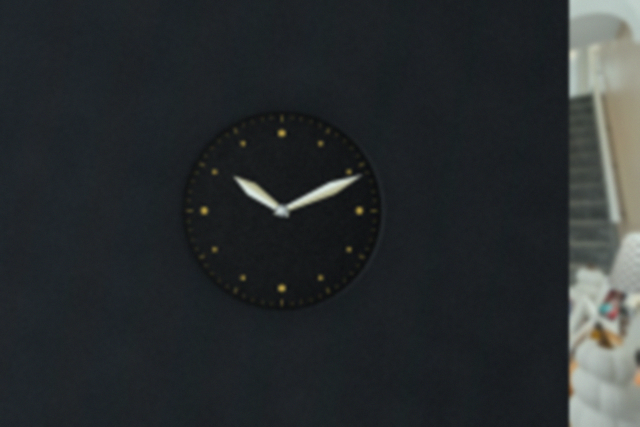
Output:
10,11
